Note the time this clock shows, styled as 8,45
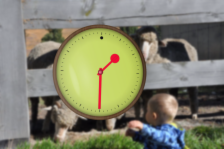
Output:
1,30
